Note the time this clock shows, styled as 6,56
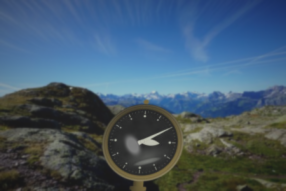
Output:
3,10
